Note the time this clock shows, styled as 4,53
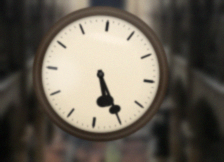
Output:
5,25
